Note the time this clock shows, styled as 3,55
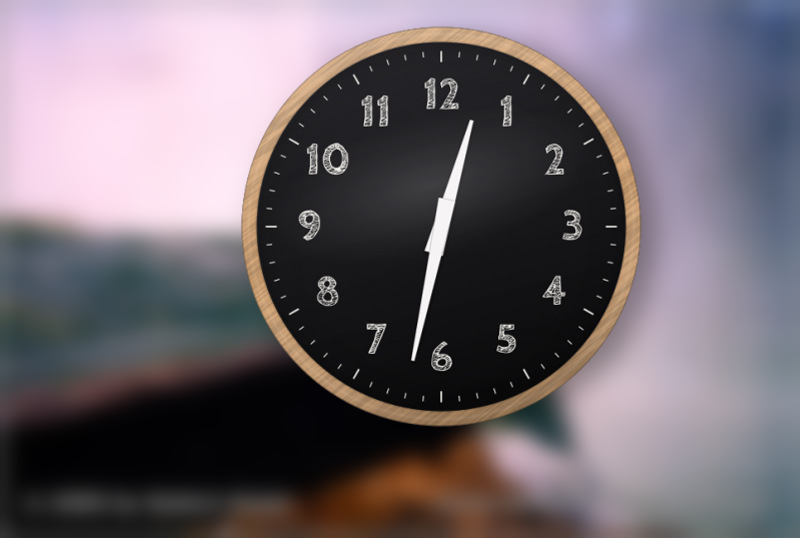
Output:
12,32
